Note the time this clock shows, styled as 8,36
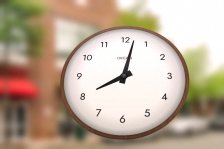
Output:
8,02
